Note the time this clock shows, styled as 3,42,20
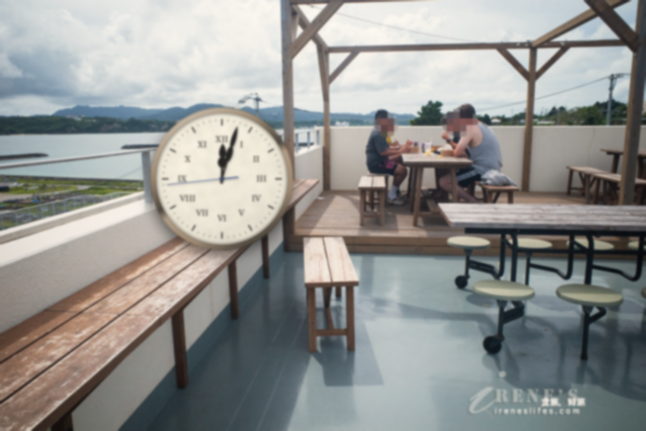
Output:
12,02,44
